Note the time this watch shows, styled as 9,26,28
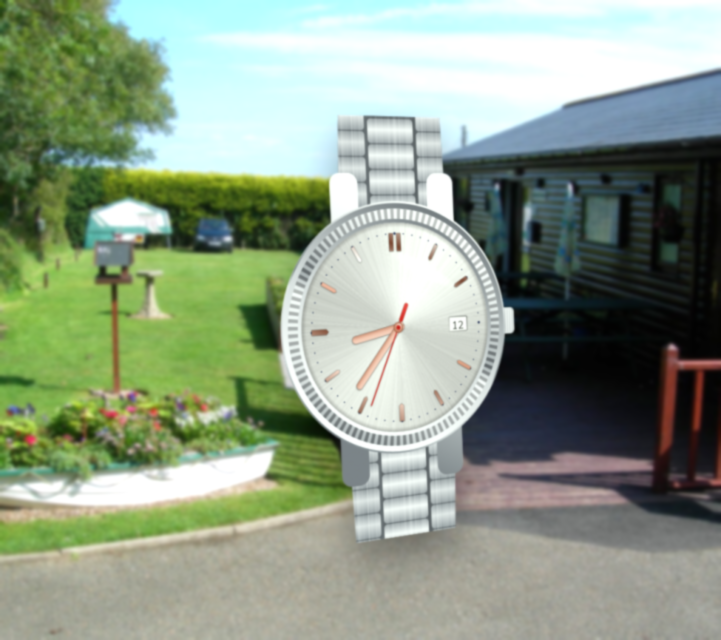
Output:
8,36,34
